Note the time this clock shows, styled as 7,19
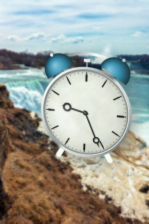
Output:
9,26
